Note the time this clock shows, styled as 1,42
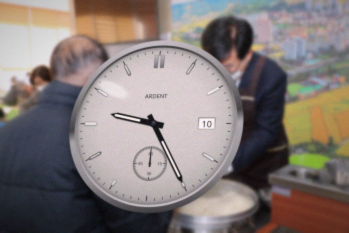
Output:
9,25
